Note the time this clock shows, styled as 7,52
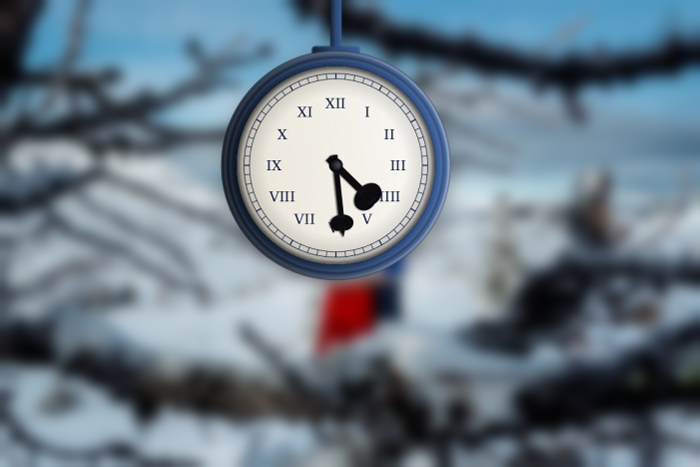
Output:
4,29
